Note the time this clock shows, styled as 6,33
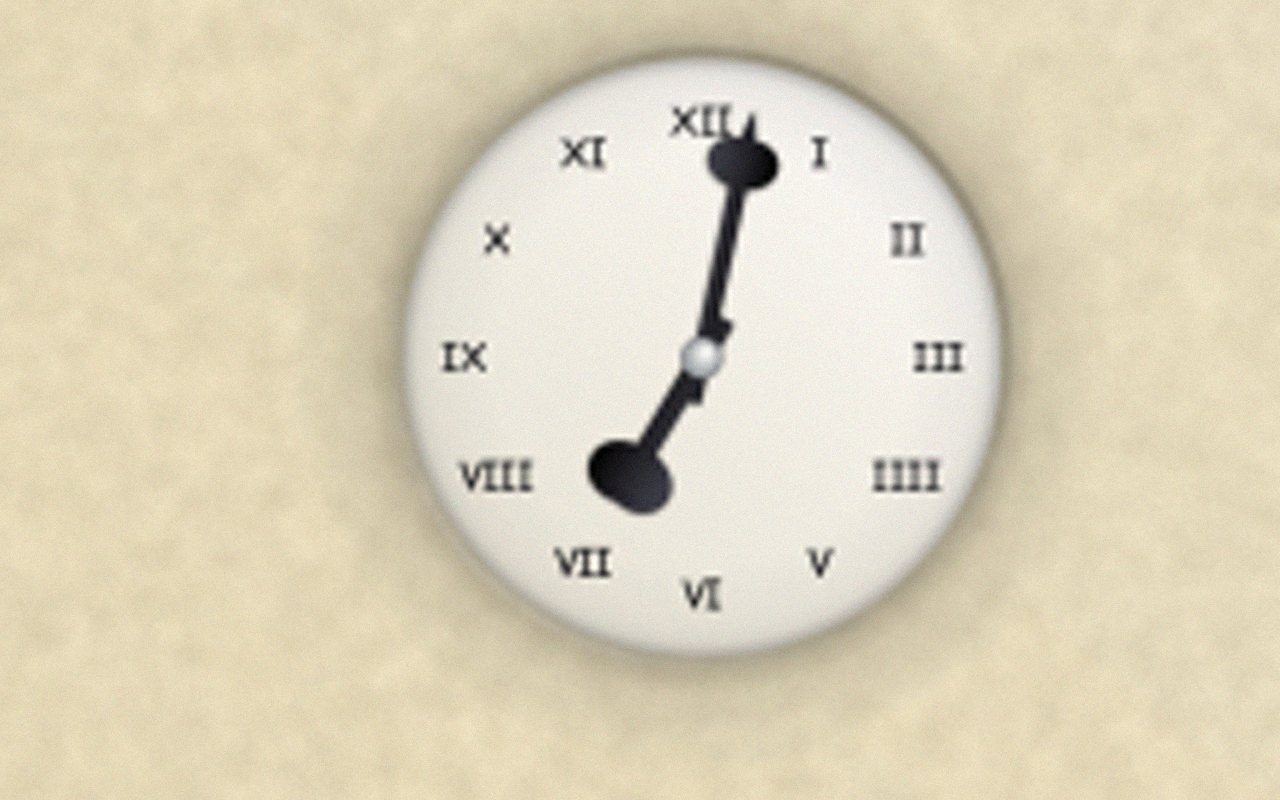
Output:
7,02
